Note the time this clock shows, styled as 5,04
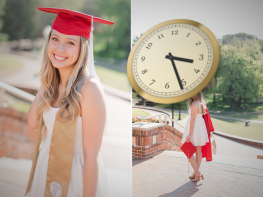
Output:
3,26
